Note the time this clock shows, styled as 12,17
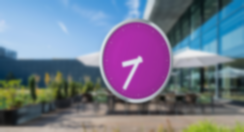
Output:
8,35
